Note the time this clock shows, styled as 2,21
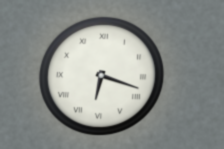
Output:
6,18
